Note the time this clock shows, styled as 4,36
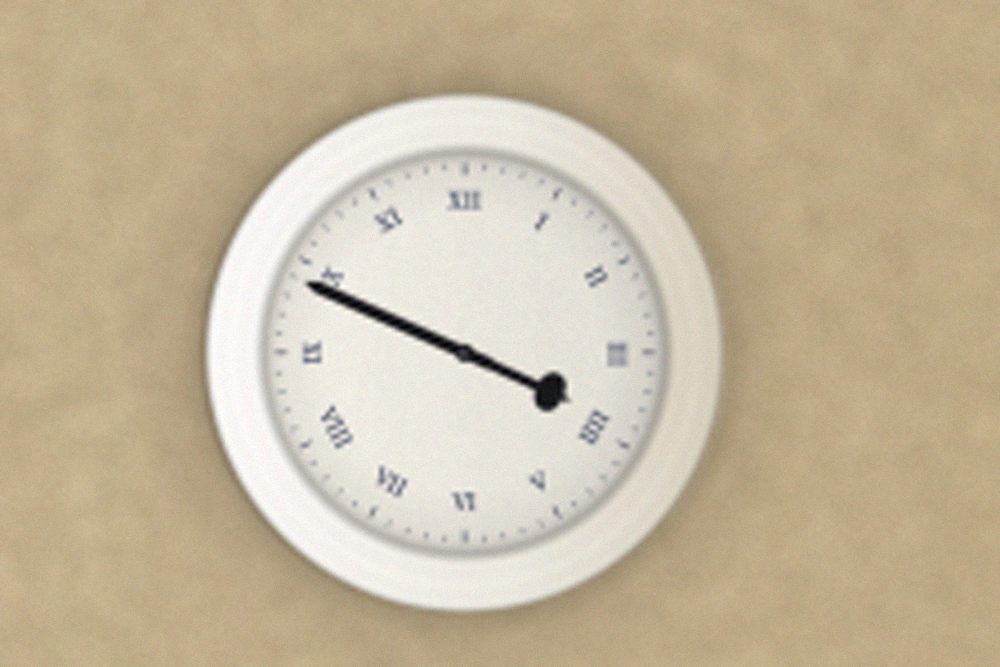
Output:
3,49
